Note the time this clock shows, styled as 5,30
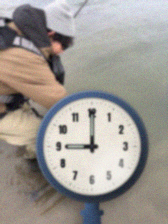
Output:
9,00
